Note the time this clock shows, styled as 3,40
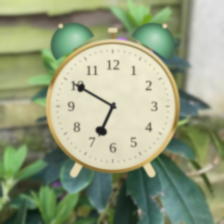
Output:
6,50
